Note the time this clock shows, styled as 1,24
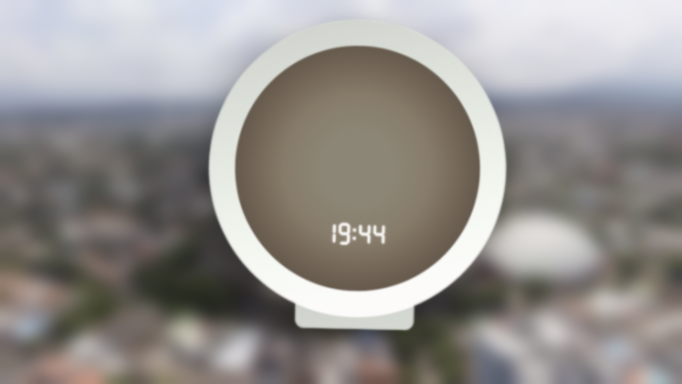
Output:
19,44
